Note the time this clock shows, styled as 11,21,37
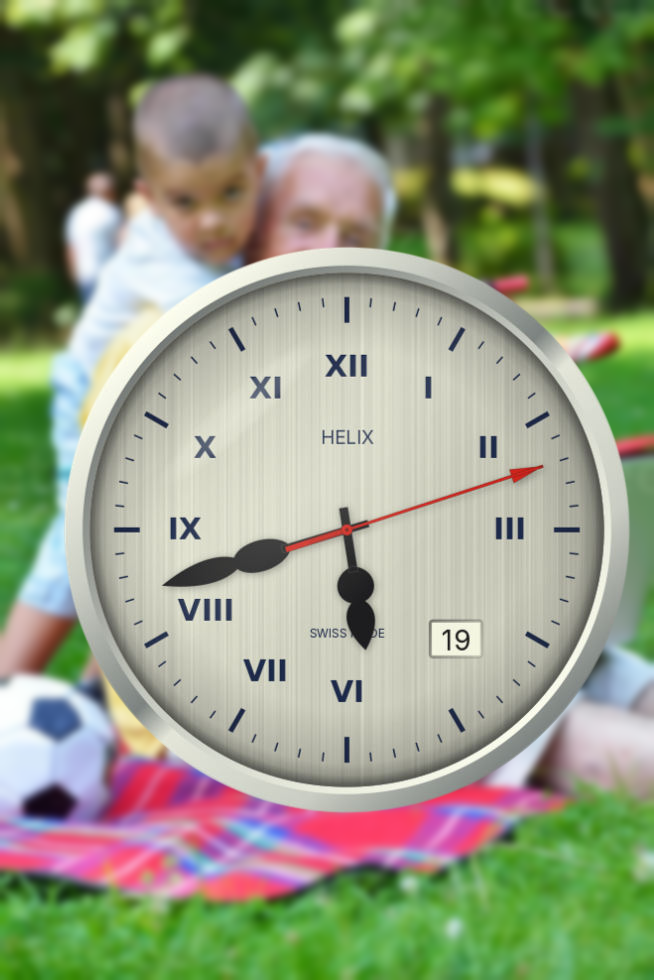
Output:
5,42,12
